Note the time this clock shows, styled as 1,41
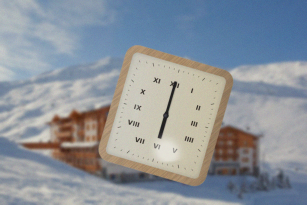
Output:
6,00
